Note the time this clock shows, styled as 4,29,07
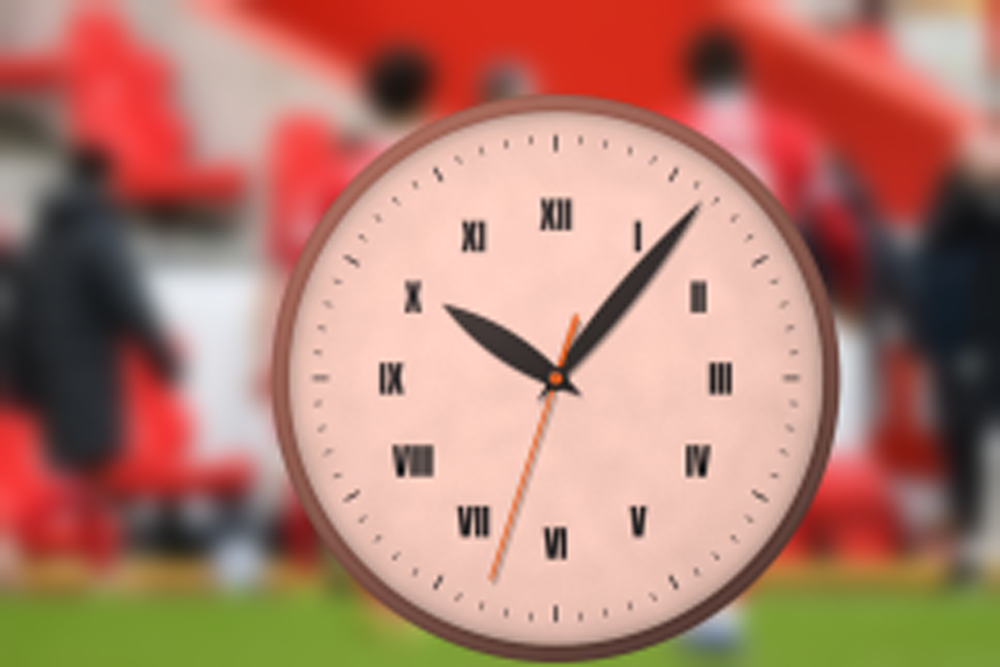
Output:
10,06,33
